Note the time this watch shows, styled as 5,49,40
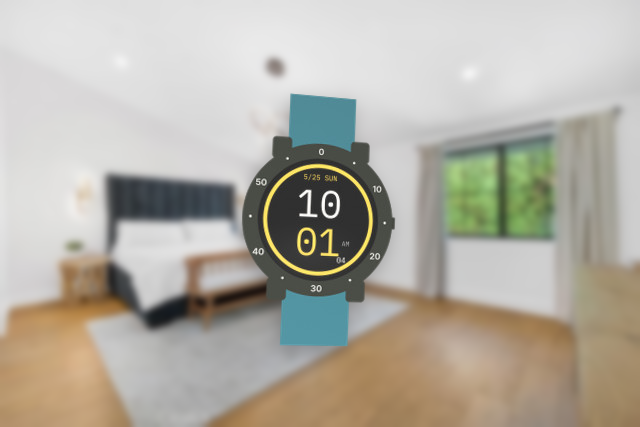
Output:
10,01,04
